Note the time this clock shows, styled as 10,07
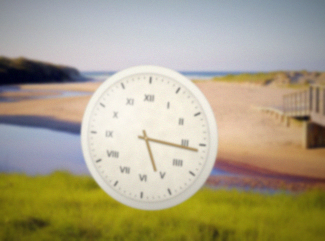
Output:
5,16
